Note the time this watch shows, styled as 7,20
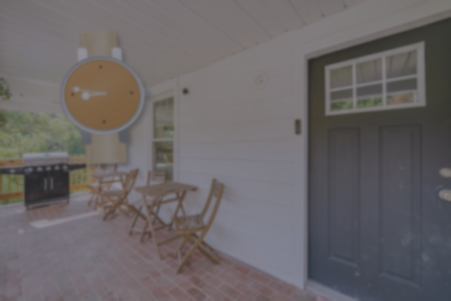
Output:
8,47
